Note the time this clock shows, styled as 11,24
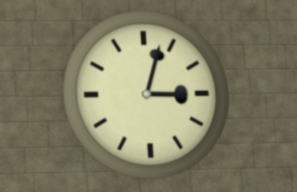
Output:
3,03
